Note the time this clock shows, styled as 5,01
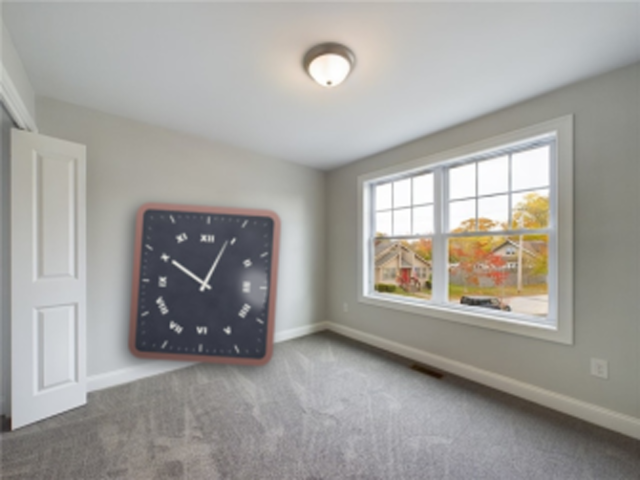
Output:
10,04
